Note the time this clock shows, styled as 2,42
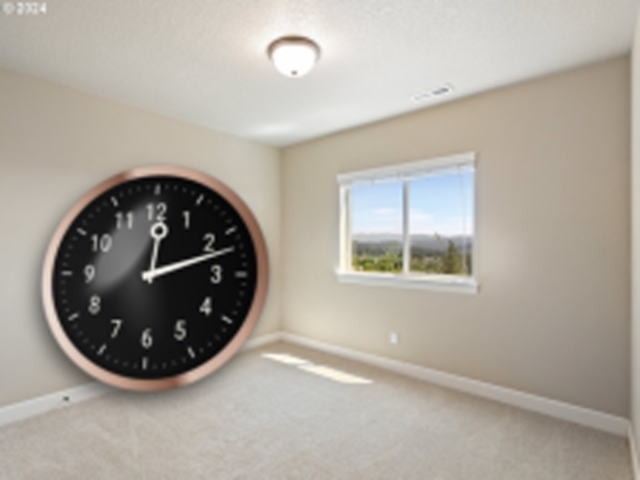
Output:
12,12
